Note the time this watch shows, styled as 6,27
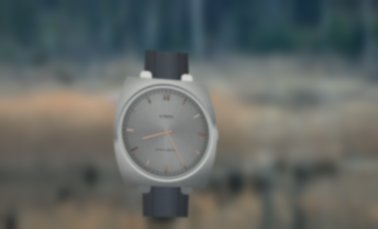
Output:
8,25
